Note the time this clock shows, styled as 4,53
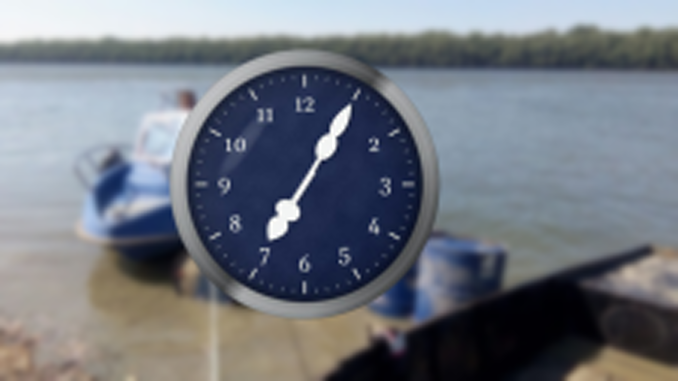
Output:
7,05
